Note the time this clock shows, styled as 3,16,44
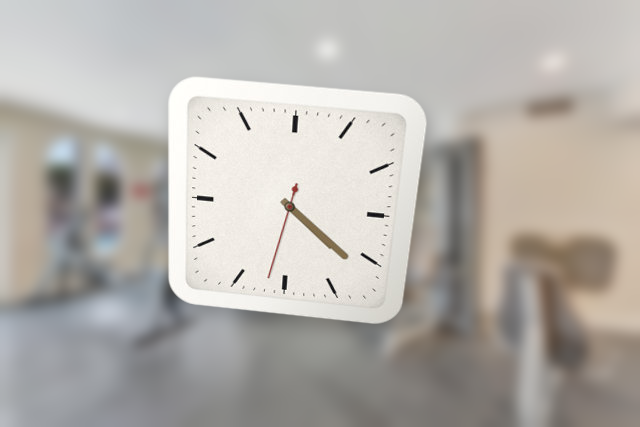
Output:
4,21,32
